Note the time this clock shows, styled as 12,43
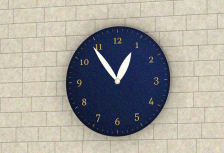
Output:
12,54
